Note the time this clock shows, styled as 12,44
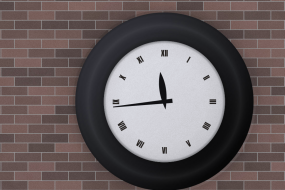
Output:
11,44
